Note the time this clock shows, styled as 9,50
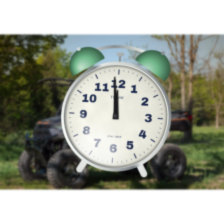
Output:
11,59
